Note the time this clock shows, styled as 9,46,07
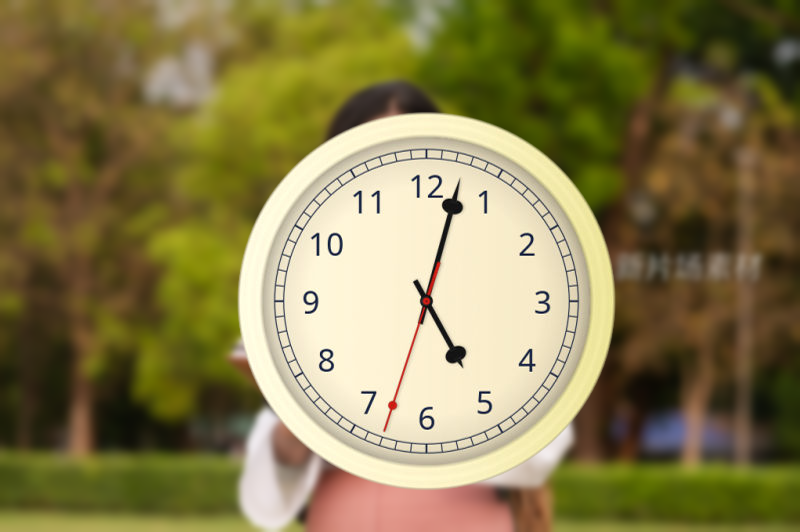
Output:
5,02,33
